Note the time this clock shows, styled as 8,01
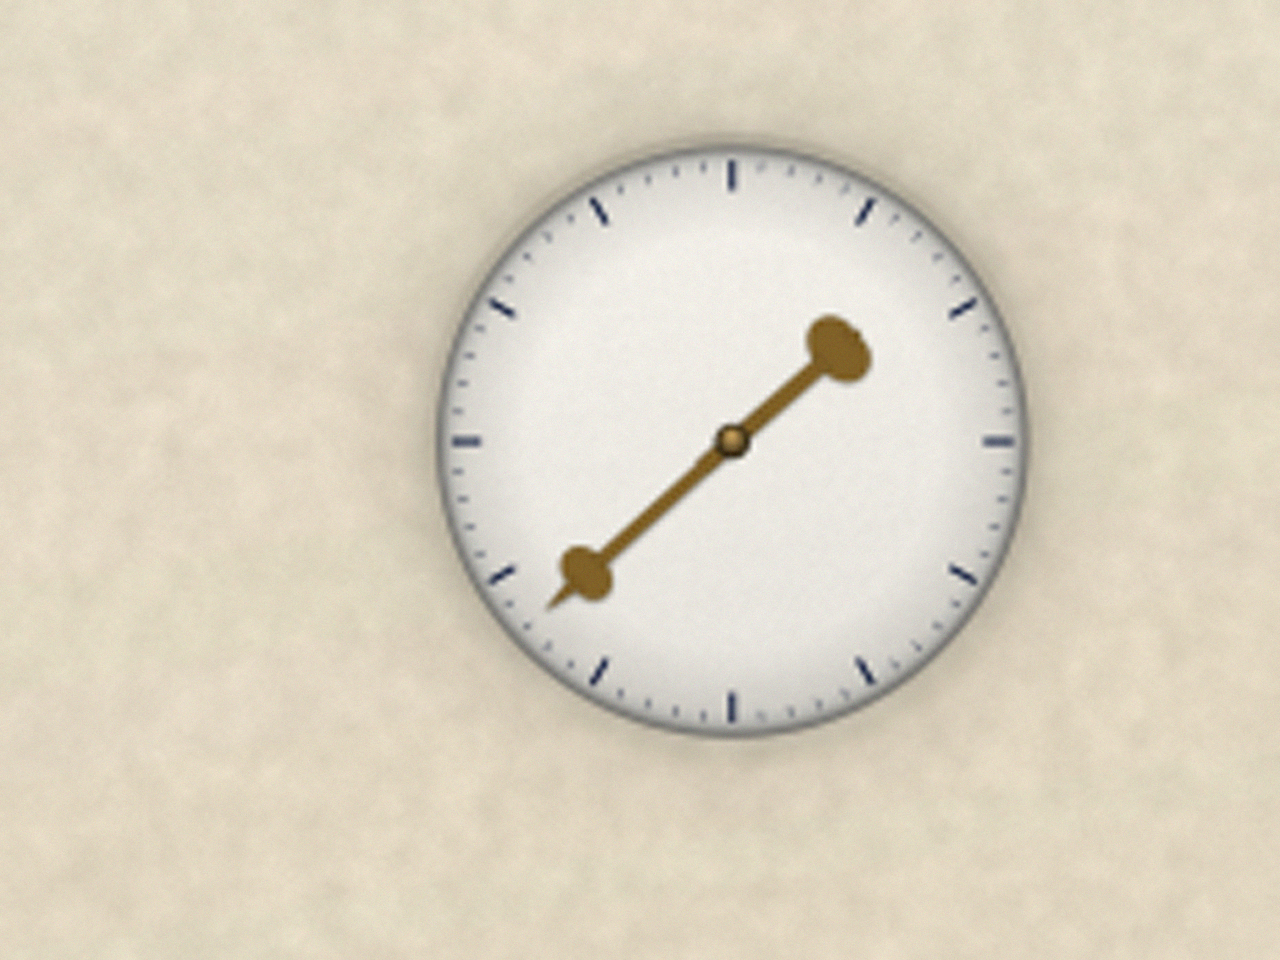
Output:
1,38
